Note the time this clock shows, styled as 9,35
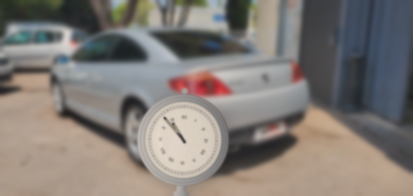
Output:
10,53
